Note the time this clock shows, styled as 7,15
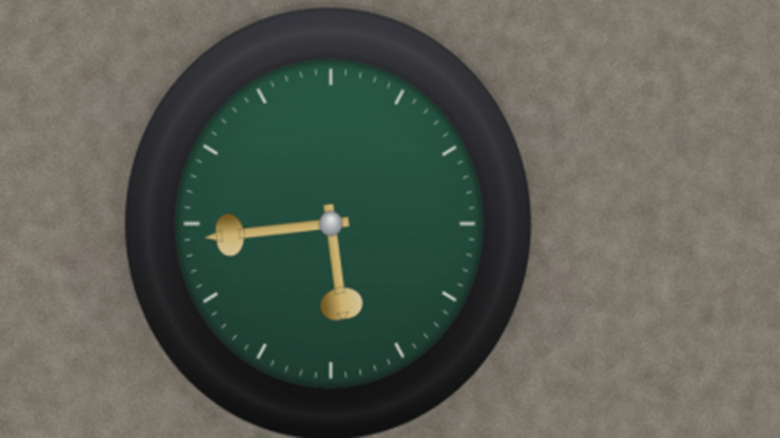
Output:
5,44
